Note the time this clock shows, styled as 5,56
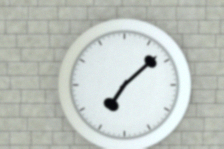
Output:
7,08
